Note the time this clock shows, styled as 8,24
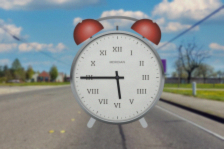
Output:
5,45
